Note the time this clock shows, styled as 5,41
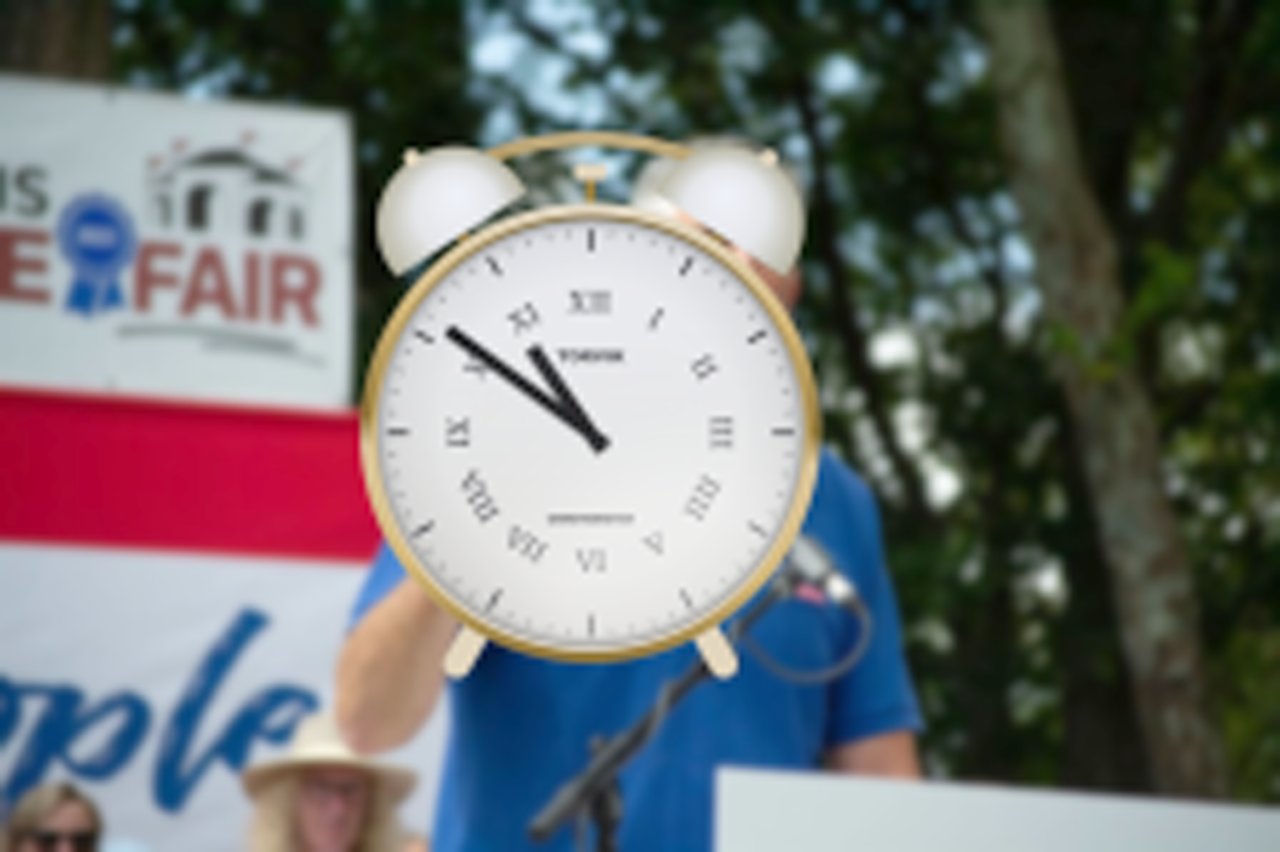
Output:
10,51
